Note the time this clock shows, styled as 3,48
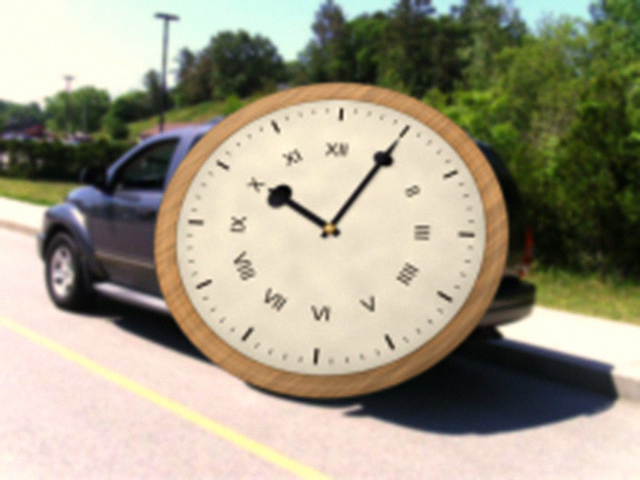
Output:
10,05
